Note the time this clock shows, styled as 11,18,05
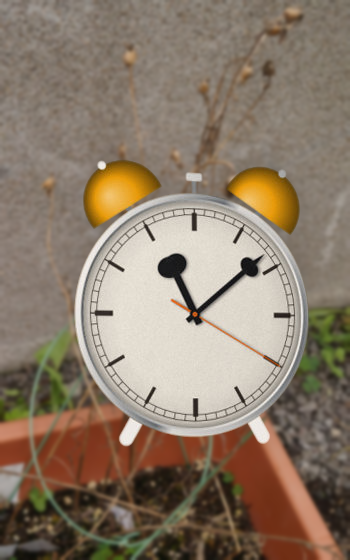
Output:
11,08,20
